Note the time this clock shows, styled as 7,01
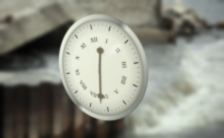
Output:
12,32
